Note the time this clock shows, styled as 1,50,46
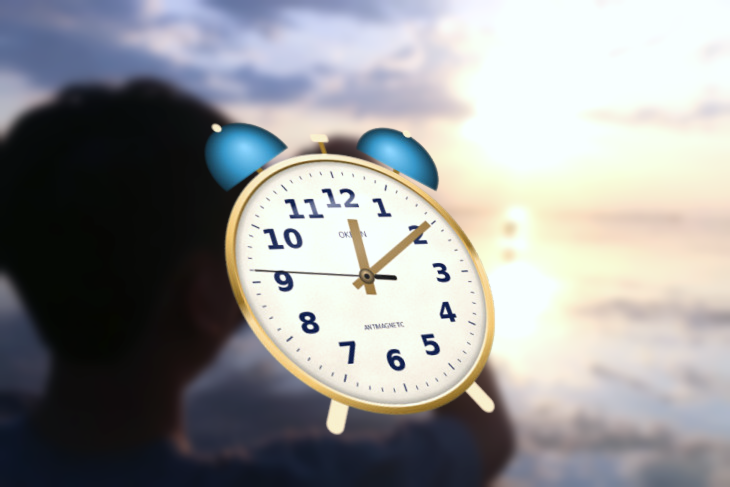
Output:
12,09,46
